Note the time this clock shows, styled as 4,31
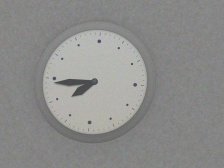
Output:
7,44
